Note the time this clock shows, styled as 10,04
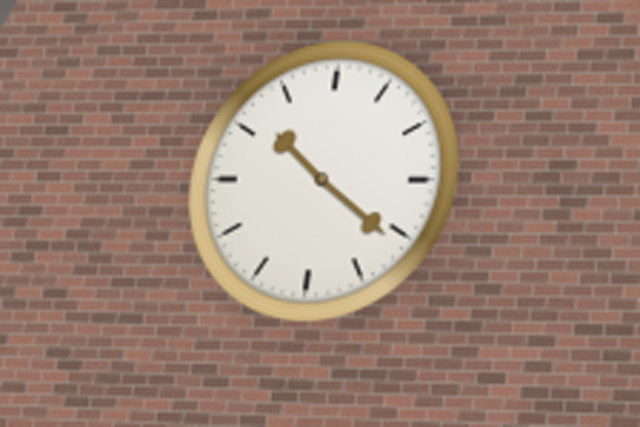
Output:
10,21
